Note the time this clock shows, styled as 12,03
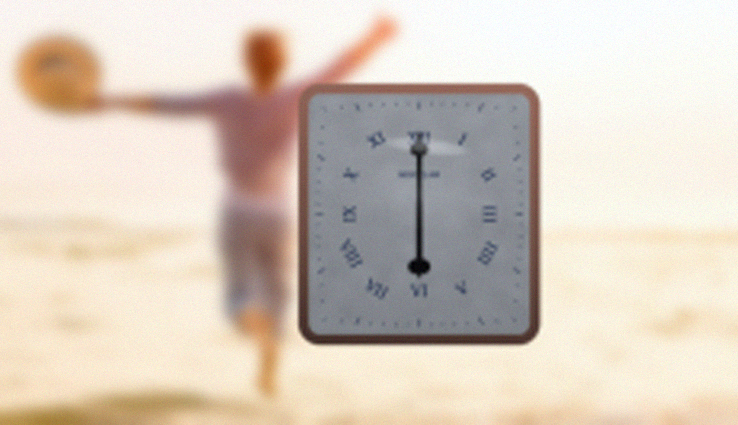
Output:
6,00
